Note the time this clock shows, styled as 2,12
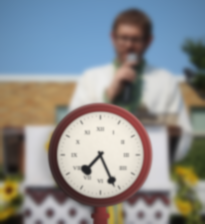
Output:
7,26
